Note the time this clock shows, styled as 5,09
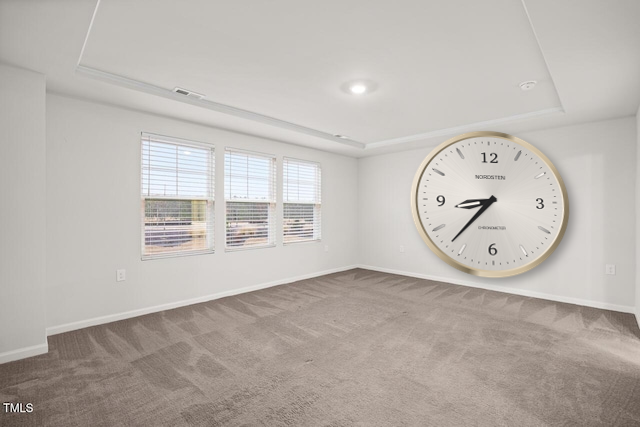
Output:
8,37
